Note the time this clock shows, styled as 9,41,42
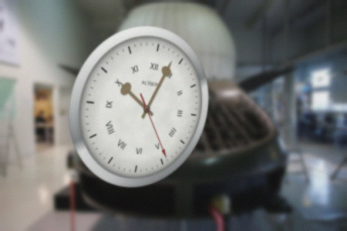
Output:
10,03,24
